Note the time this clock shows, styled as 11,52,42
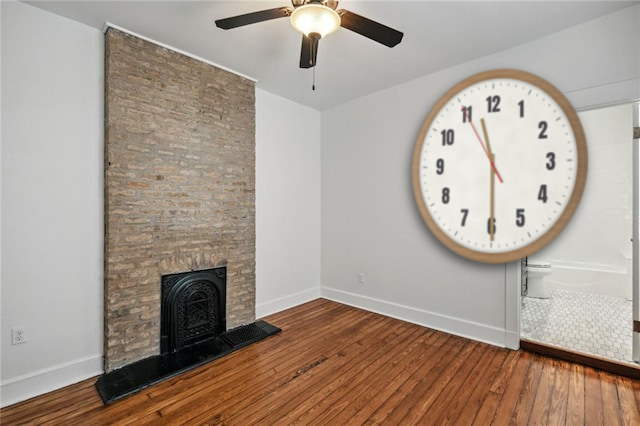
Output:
11,29,55
